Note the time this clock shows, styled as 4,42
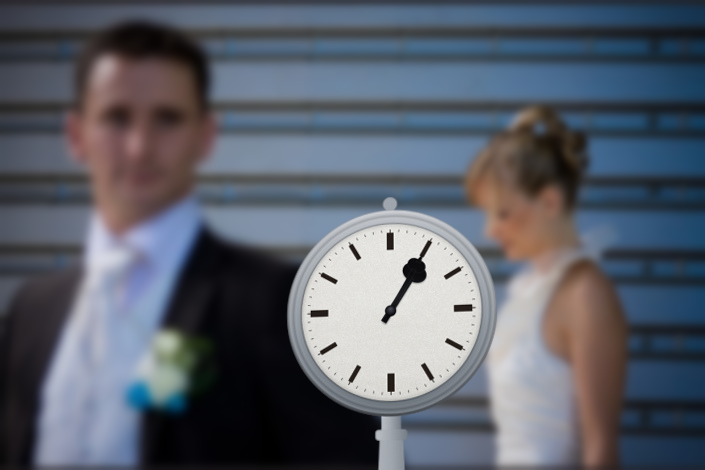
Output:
1,05
